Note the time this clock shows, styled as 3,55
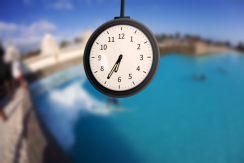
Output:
6,35
